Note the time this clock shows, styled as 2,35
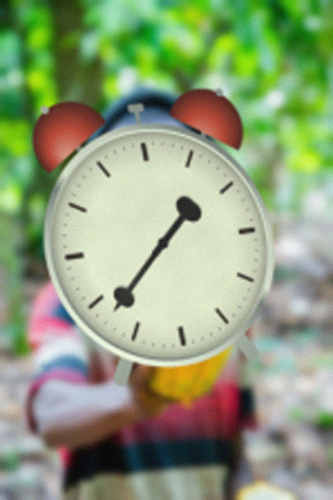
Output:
1,38
